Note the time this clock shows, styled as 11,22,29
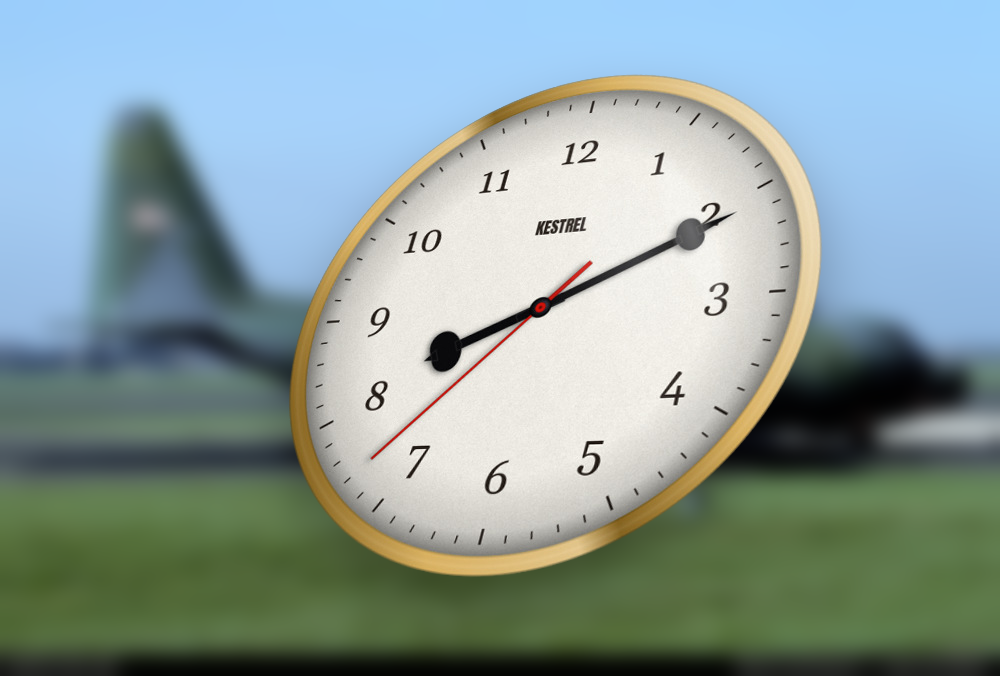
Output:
8,10,37
